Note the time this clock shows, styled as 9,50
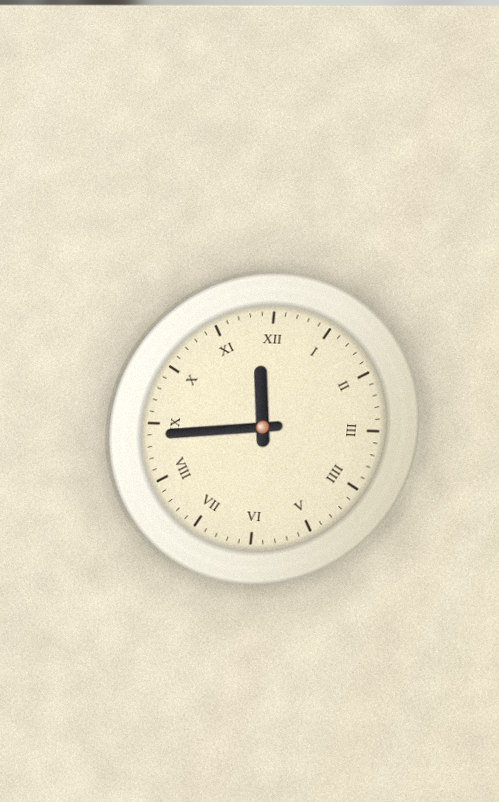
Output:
11,44
